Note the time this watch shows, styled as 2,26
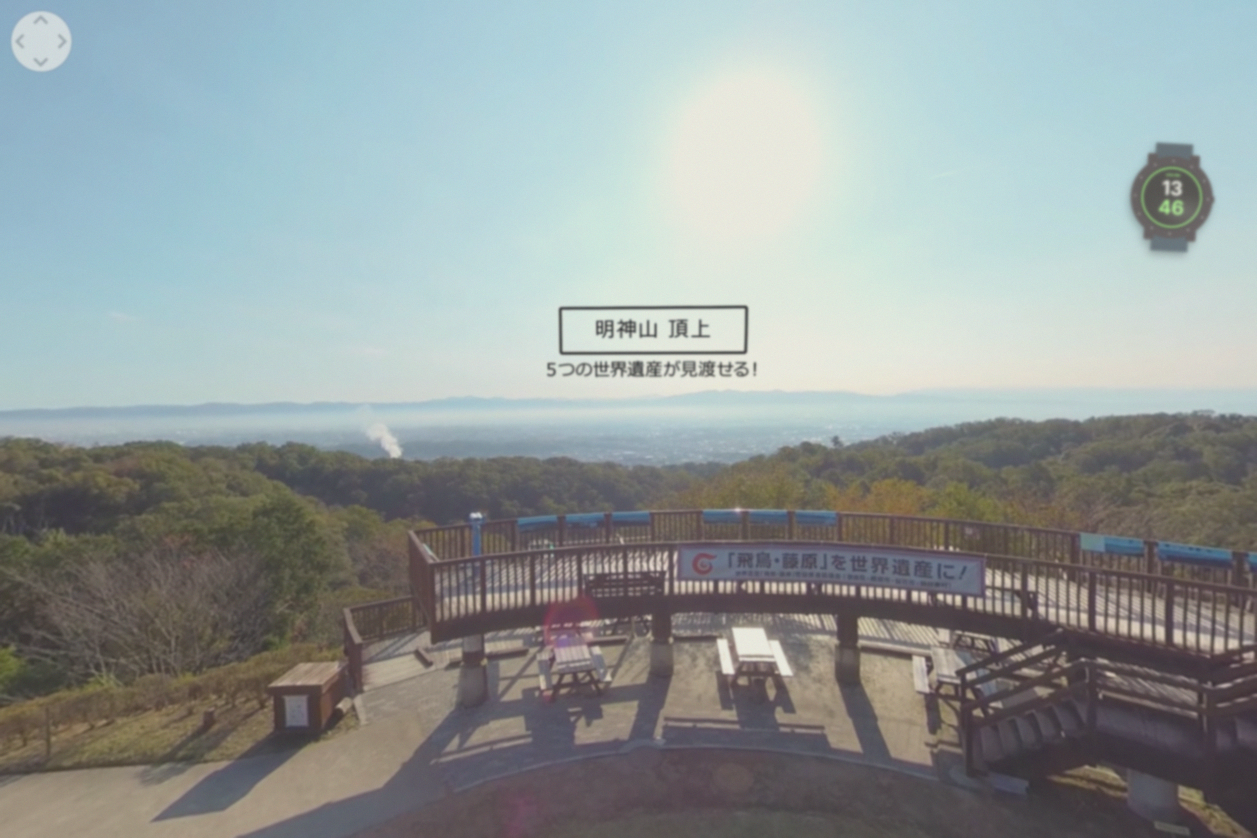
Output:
13,46
